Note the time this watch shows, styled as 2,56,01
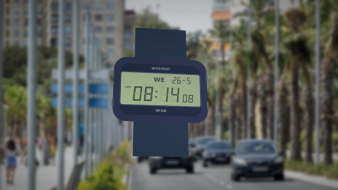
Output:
8,14,08
